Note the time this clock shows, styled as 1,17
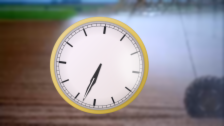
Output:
6,33
